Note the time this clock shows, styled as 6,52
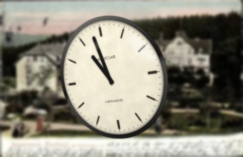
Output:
10,58
